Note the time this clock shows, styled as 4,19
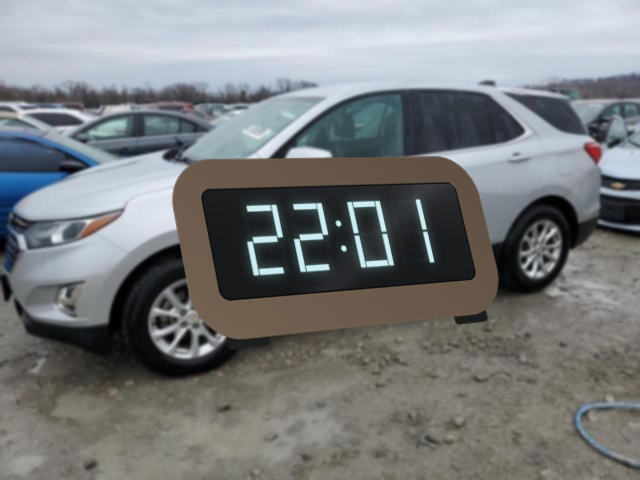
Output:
22,01
